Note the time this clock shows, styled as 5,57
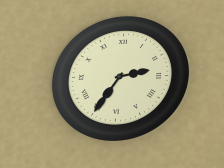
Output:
2,35
